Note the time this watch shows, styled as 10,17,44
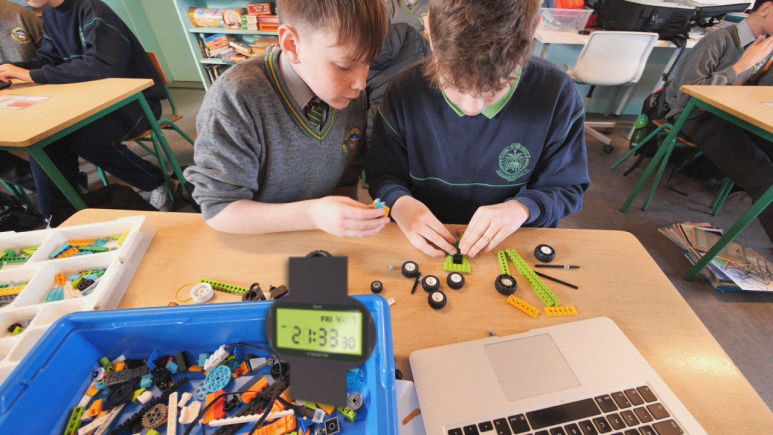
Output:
21,33,30
